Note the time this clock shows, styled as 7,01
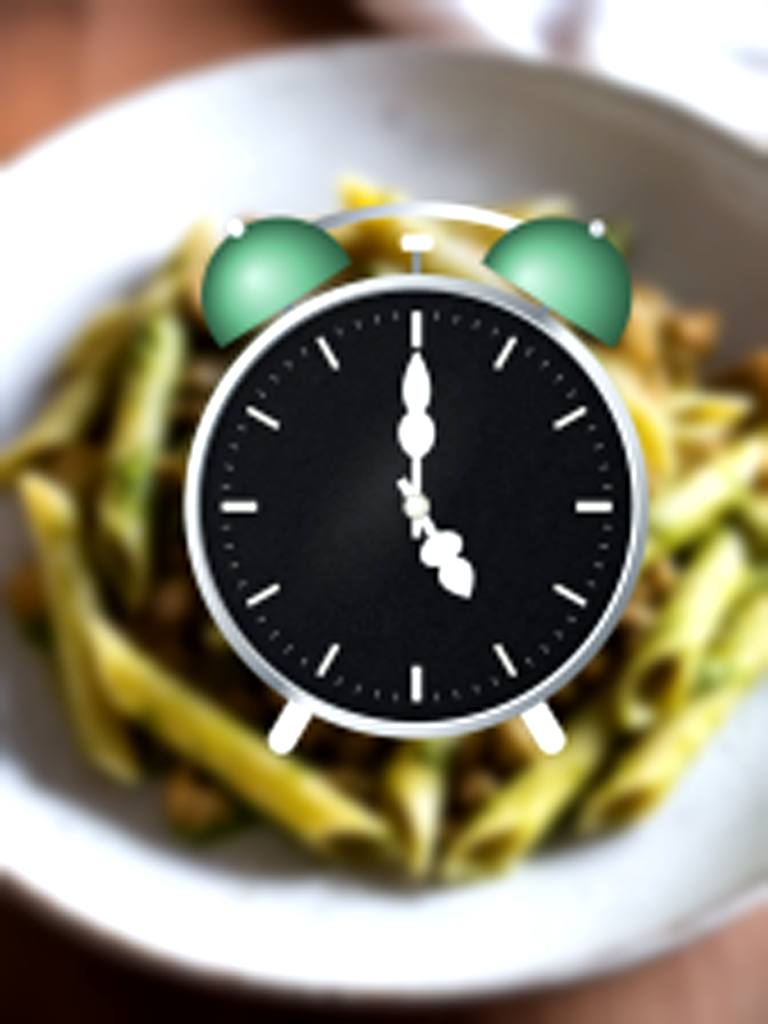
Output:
5,00
